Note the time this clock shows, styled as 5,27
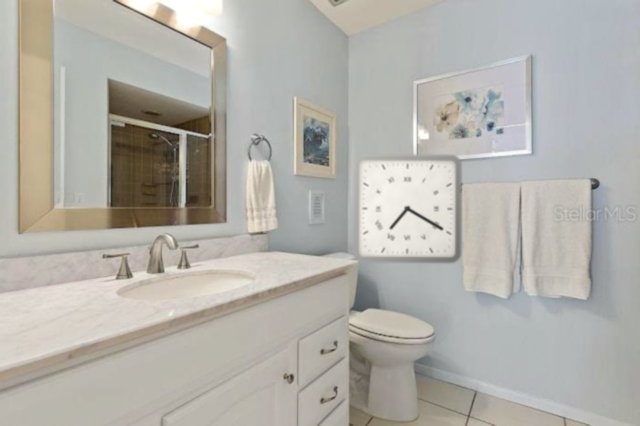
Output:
7,20
